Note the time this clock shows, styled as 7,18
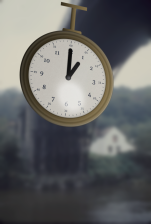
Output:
1,00
